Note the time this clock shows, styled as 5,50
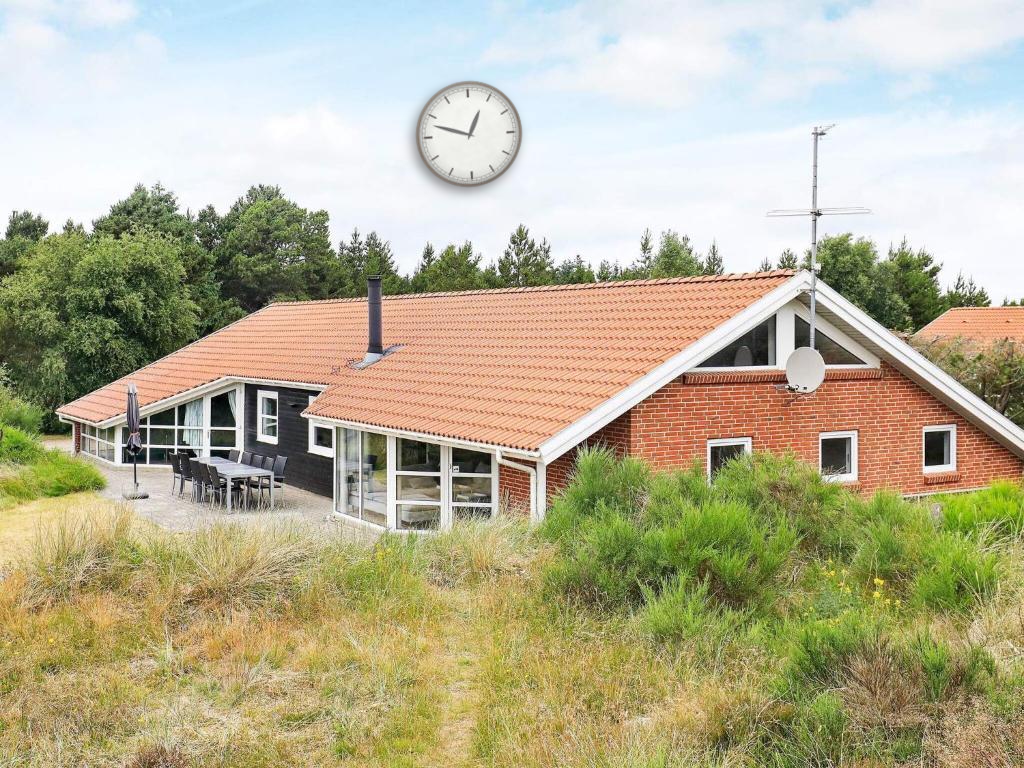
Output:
12,48
